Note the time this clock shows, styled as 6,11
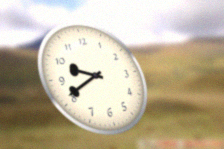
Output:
9,41
